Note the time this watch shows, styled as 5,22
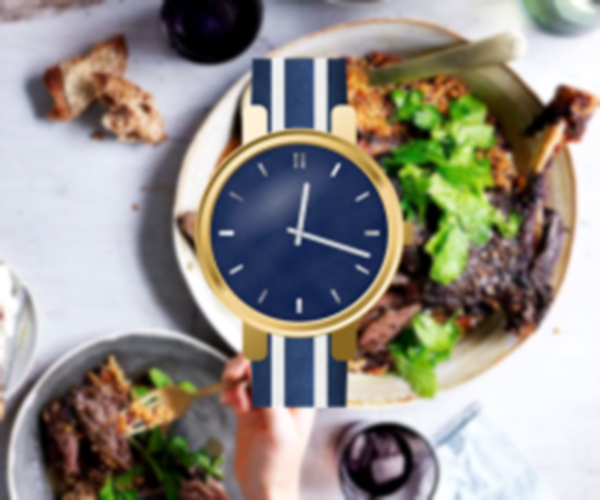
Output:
12,18
